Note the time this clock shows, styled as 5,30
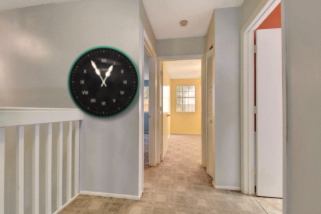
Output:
12,55
